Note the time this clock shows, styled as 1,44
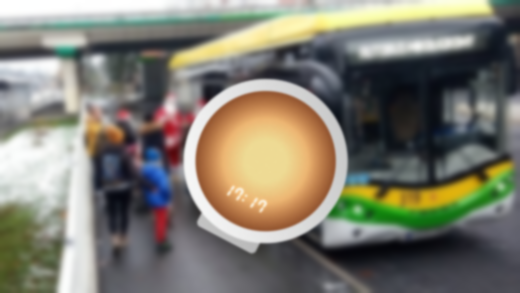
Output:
17,17
